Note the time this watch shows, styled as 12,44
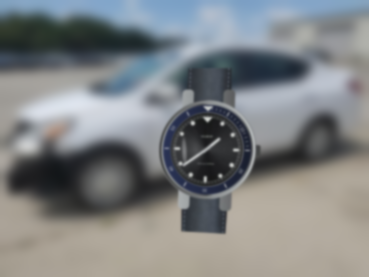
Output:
1,39
